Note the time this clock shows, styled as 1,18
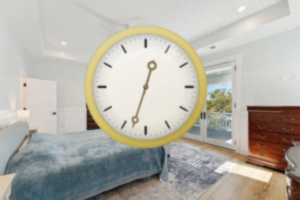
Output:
12,33
